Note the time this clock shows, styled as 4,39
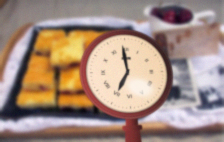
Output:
6,59
